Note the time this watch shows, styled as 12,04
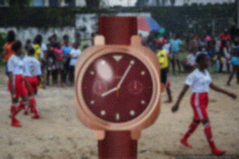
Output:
8,05
